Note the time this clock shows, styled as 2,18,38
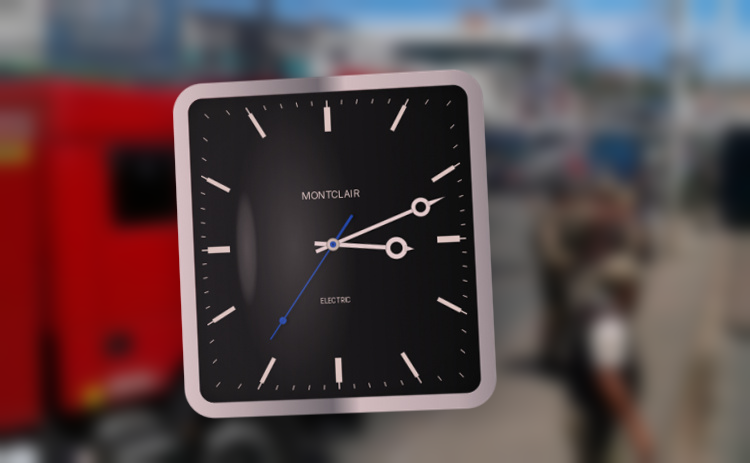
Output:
3,11,36
